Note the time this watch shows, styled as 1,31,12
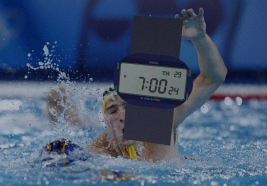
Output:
7,00,24
